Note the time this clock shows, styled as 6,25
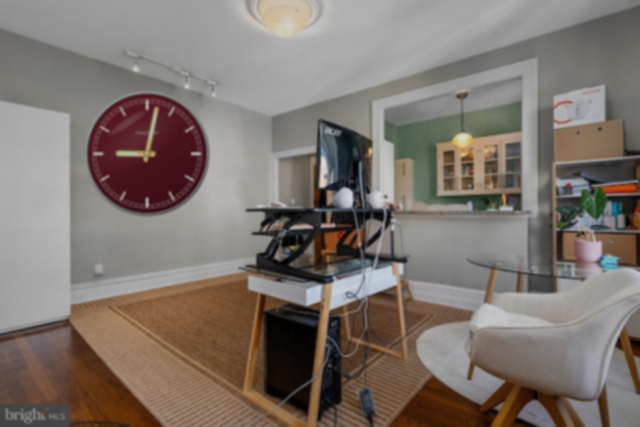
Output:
9,02
